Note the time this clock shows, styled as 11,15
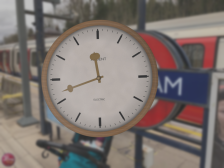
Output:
11,42
